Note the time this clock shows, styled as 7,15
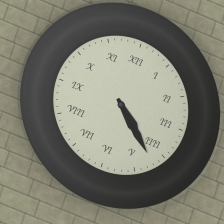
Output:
4,22
